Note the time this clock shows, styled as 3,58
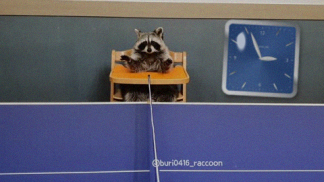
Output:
2,56
